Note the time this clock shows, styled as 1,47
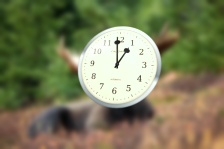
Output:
12,59
